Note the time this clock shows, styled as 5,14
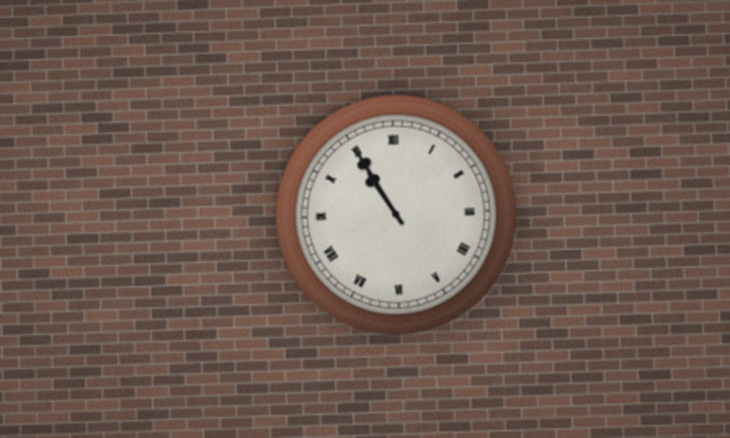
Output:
10,55
